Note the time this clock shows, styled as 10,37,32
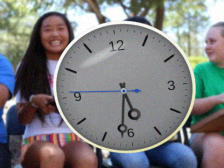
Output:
5,31,46
